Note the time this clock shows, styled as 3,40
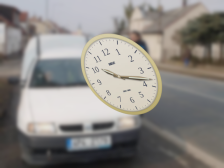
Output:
10,18
